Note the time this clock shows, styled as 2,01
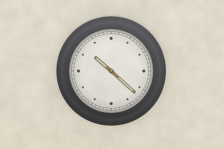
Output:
10,22
